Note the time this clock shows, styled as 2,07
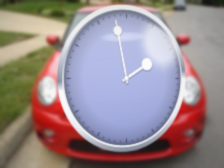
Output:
1,58
